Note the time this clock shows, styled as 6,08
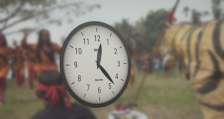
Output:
12,23
